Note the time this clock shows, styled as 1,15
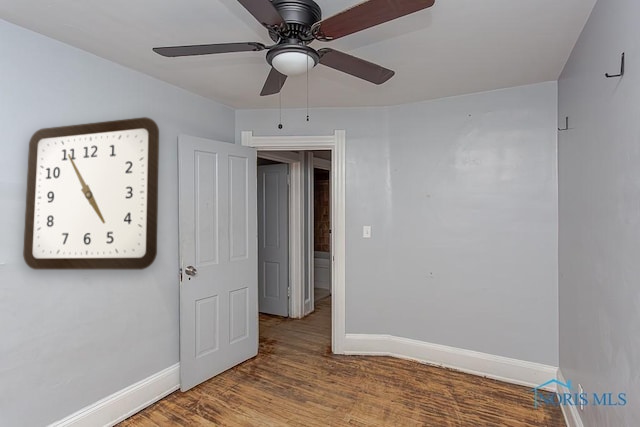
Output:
4,55
